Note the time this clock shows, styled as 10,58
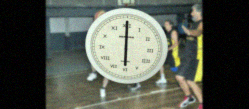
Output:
6,00
